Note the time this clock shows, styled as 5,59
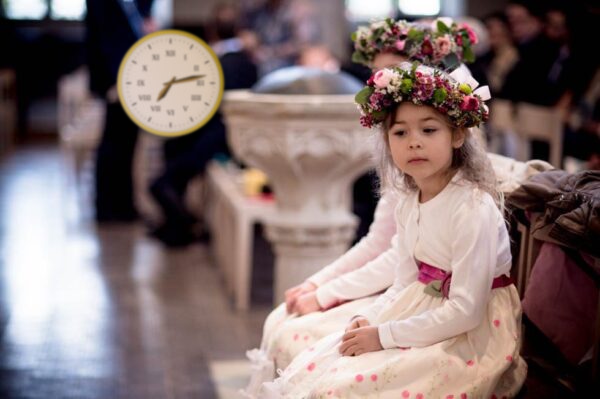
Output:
7,13
